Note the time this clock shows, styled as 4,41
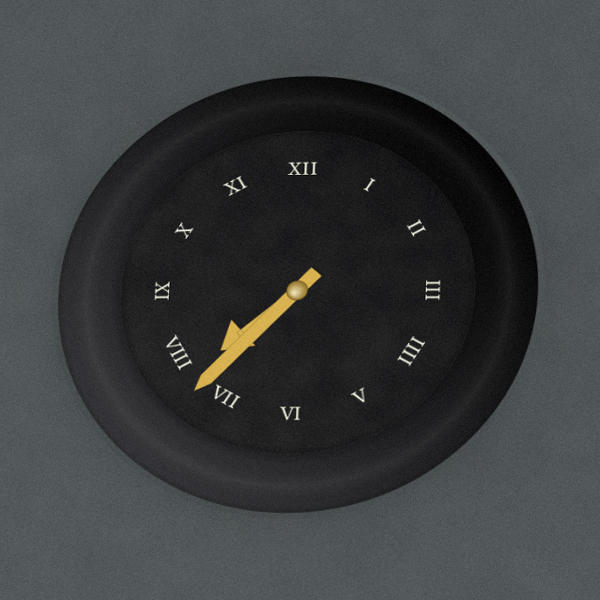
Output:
7,37
